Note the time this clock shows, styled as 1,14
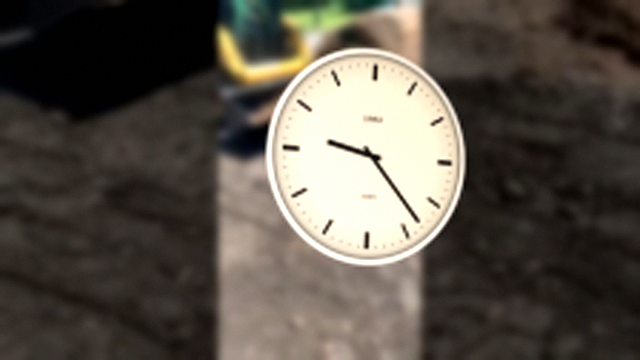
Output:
9,23
